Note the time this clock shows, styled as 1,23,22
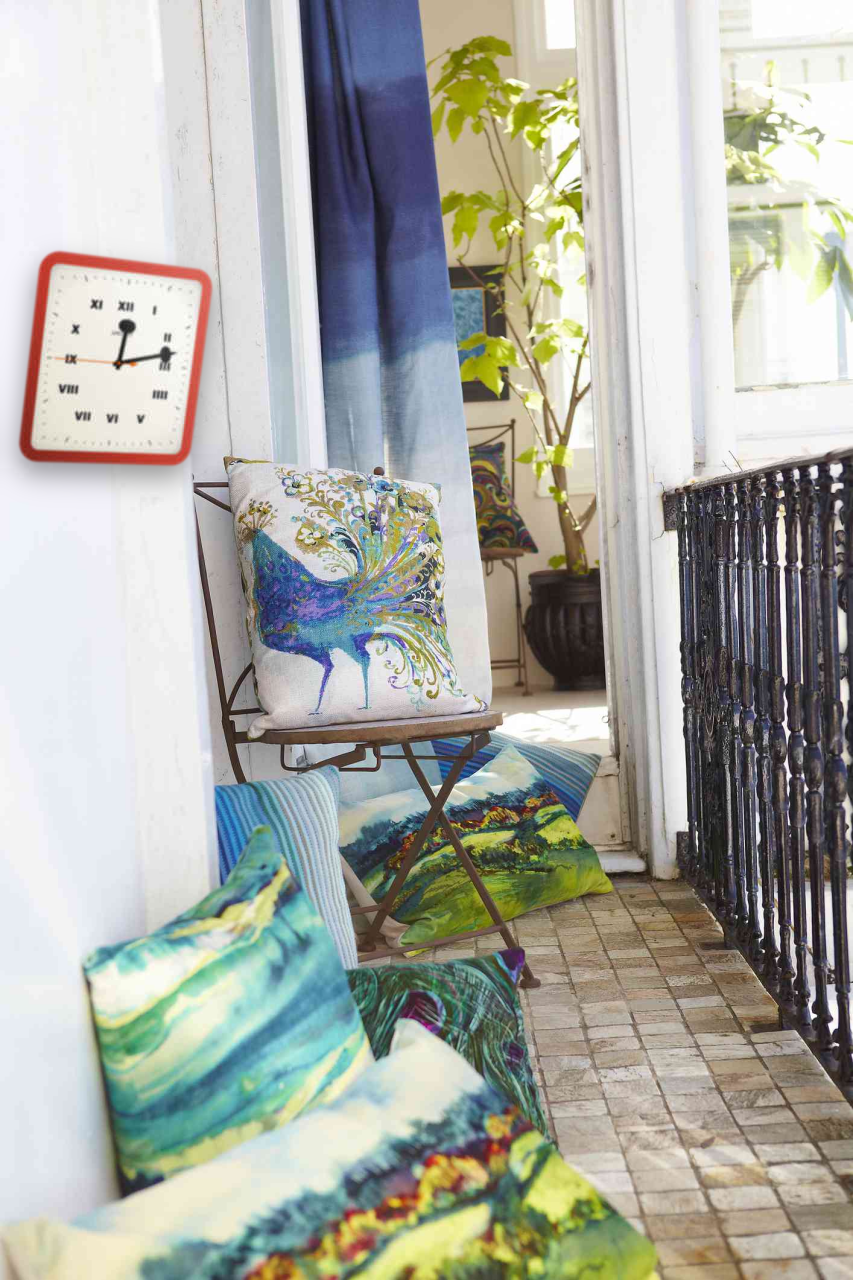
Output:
12,12,45
